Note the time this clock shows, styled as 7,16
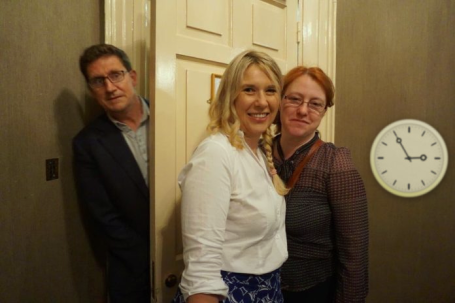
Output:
2,55
